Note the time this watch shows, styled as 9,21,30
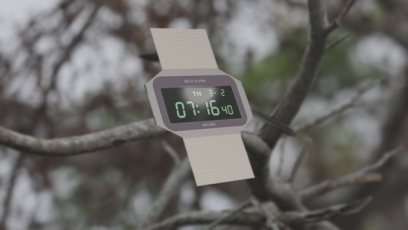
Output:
7,16,40
